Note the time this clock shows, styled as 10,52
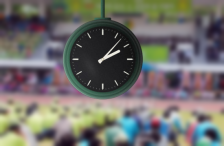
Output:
2,07
